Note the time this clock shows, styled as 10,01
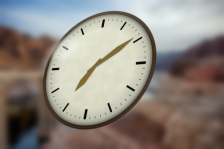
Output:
7,09
